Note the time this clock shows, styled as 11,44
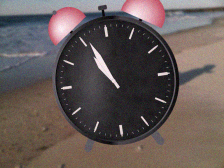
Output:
10,56
